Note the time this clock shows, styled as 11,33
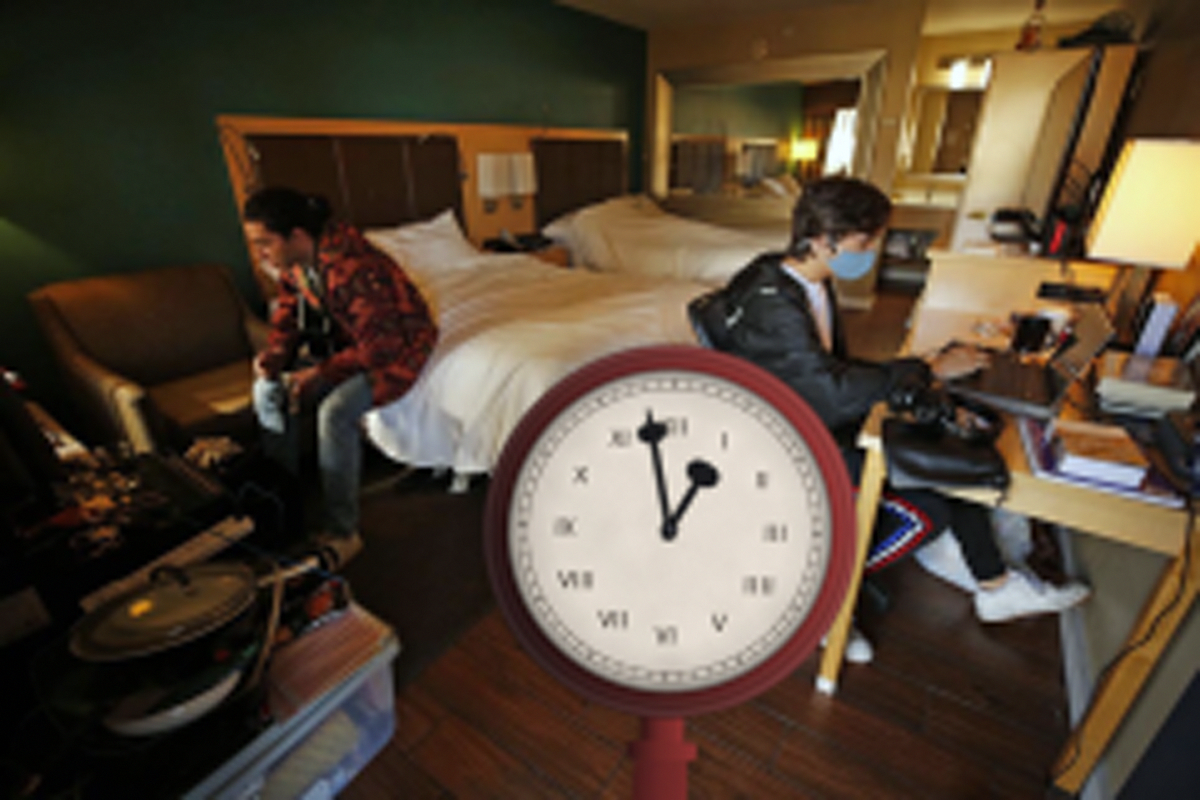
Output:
12,58
